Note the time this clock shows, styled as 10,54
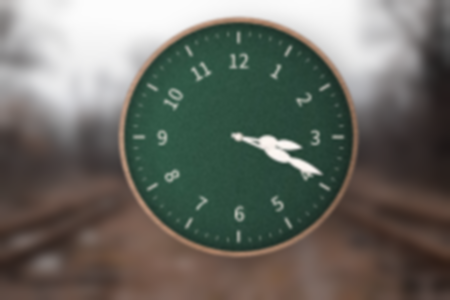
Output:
3,19
